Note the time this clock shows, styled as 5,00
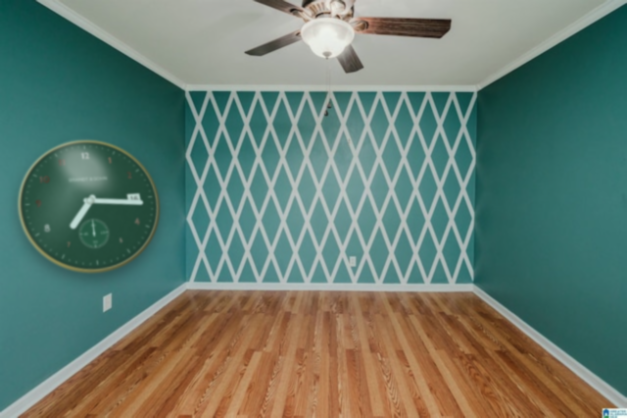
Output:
7,16
